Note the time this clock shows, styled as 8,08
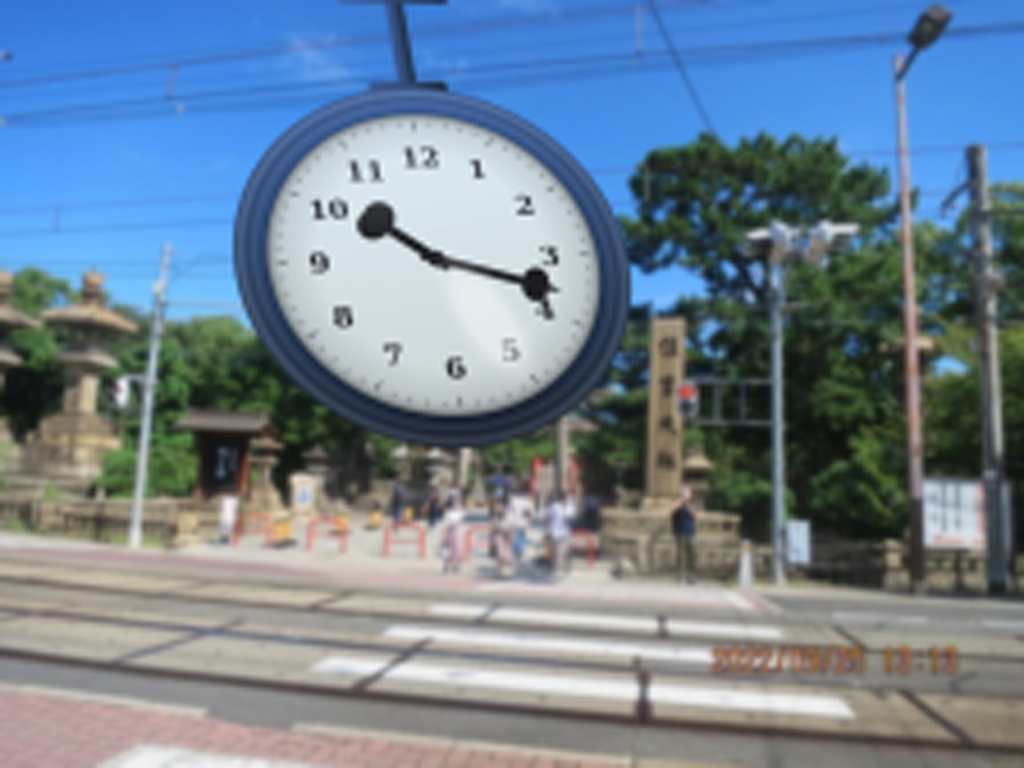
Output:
10,18
